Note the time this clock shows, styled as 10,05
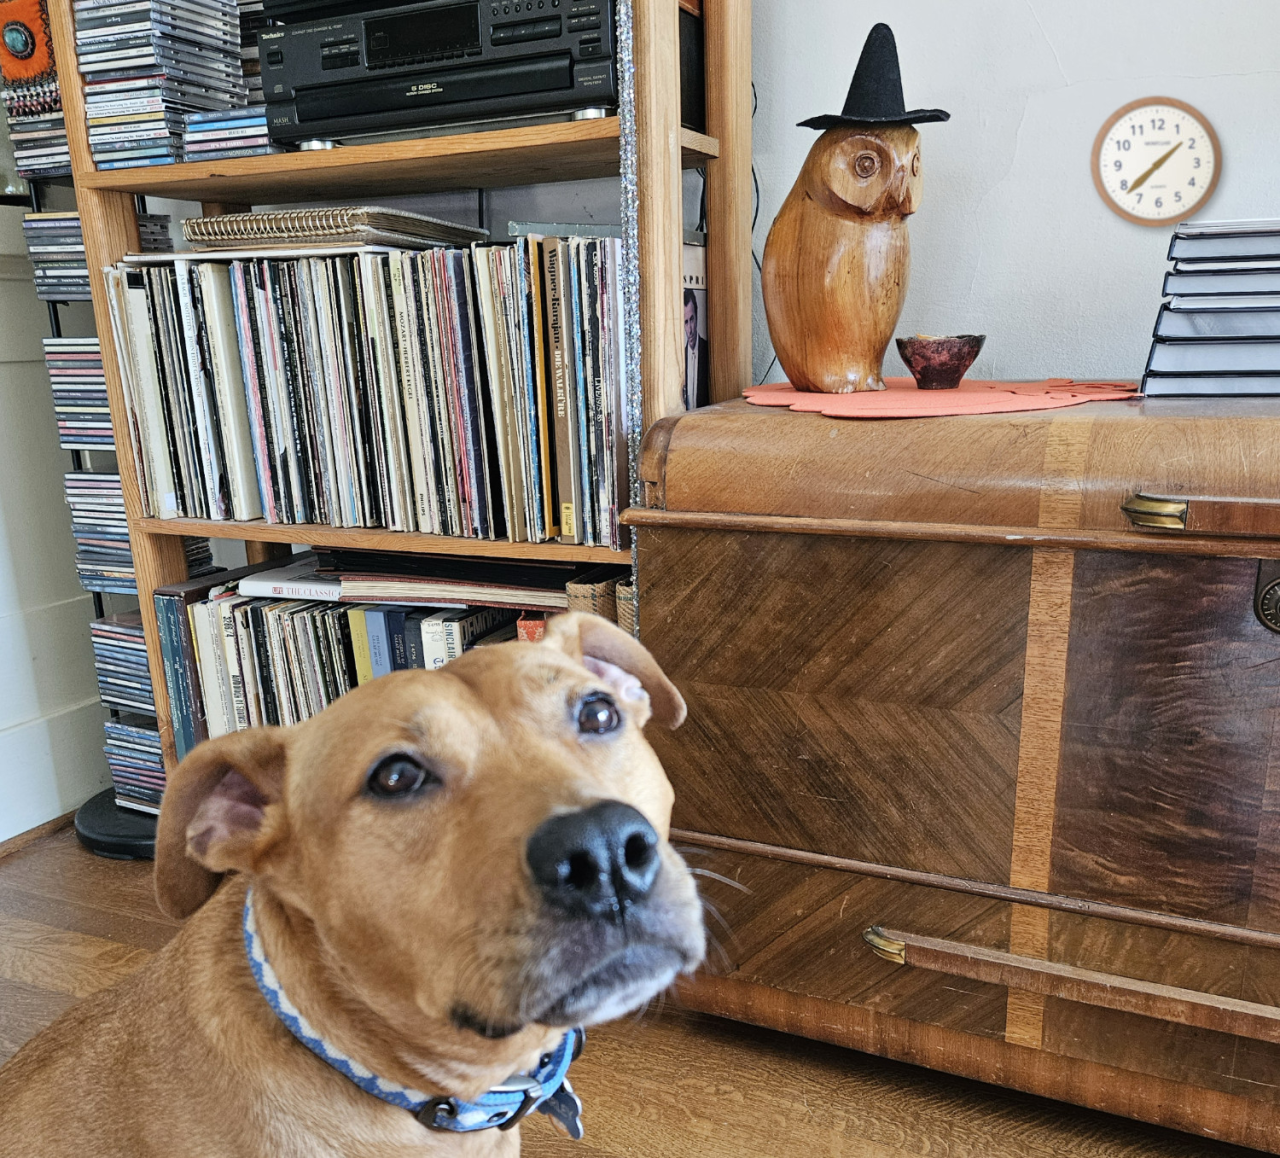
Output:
1,38
